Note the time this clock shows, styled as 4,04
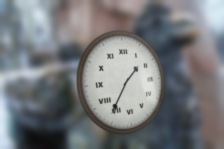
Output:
1,36
